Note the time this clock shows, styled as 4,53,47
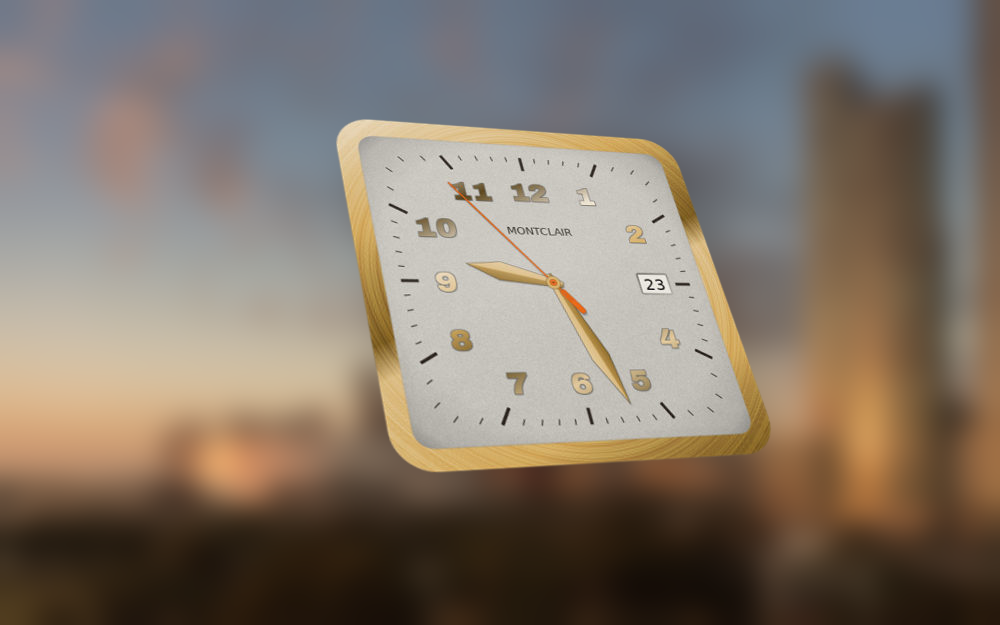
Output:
9,26,54
